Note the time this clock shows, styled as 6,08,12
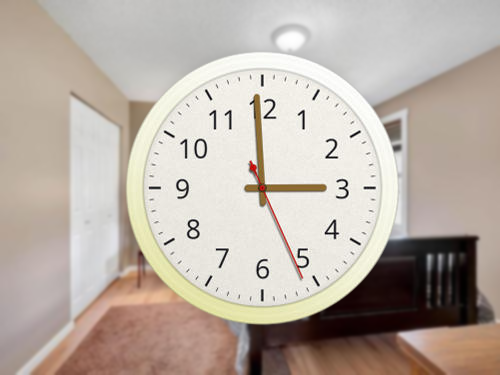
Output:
2,59,26
